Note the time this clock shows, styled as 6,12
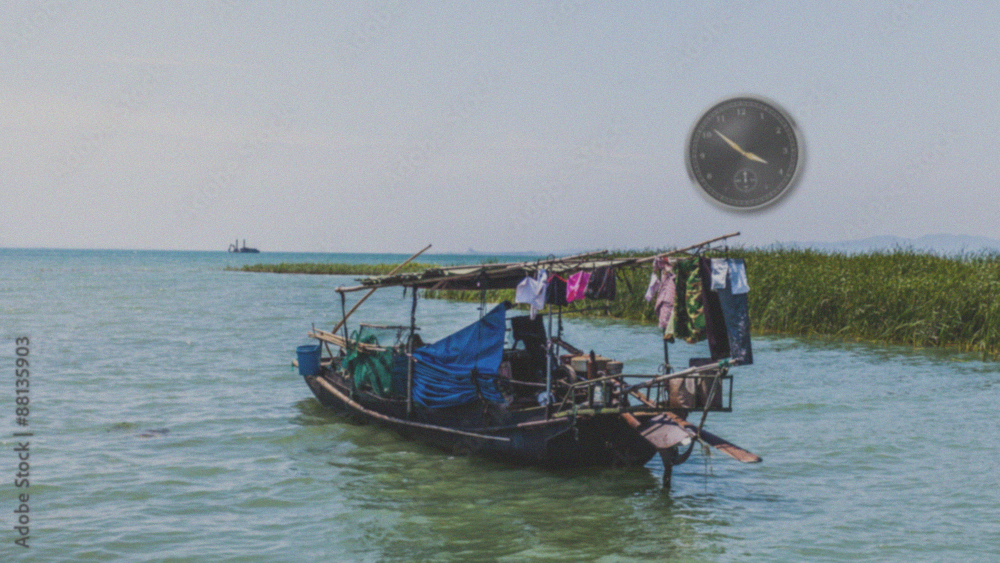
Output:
3,52
